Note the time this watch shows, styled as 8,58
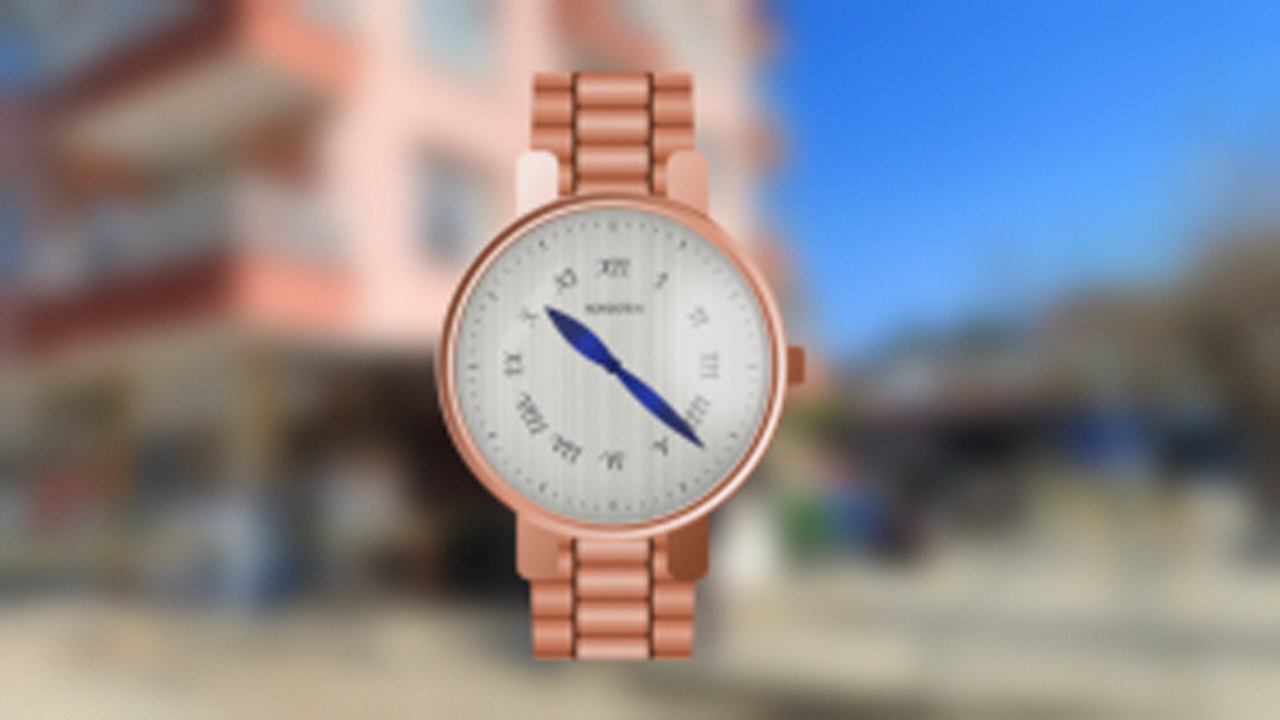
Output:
10,22
